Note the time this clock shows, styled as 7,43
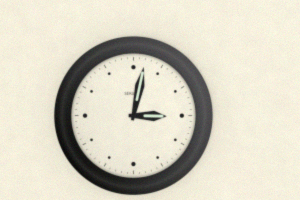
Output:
3,02
